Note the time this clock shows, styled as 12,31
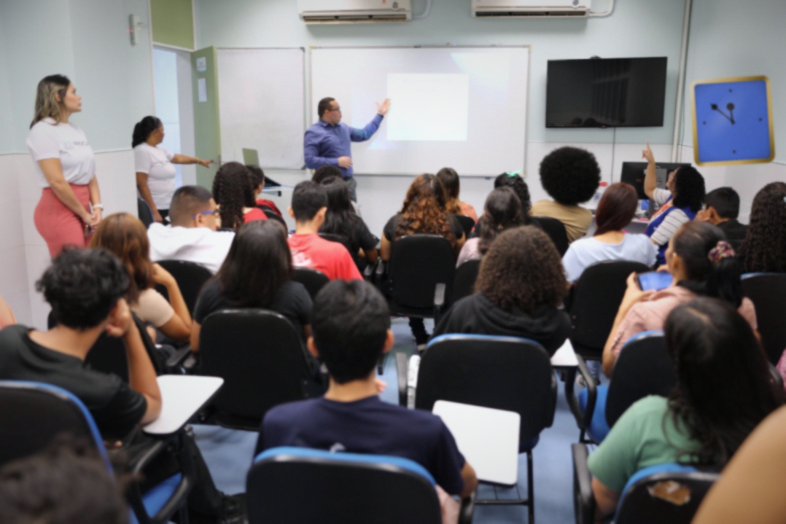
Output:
11,52
